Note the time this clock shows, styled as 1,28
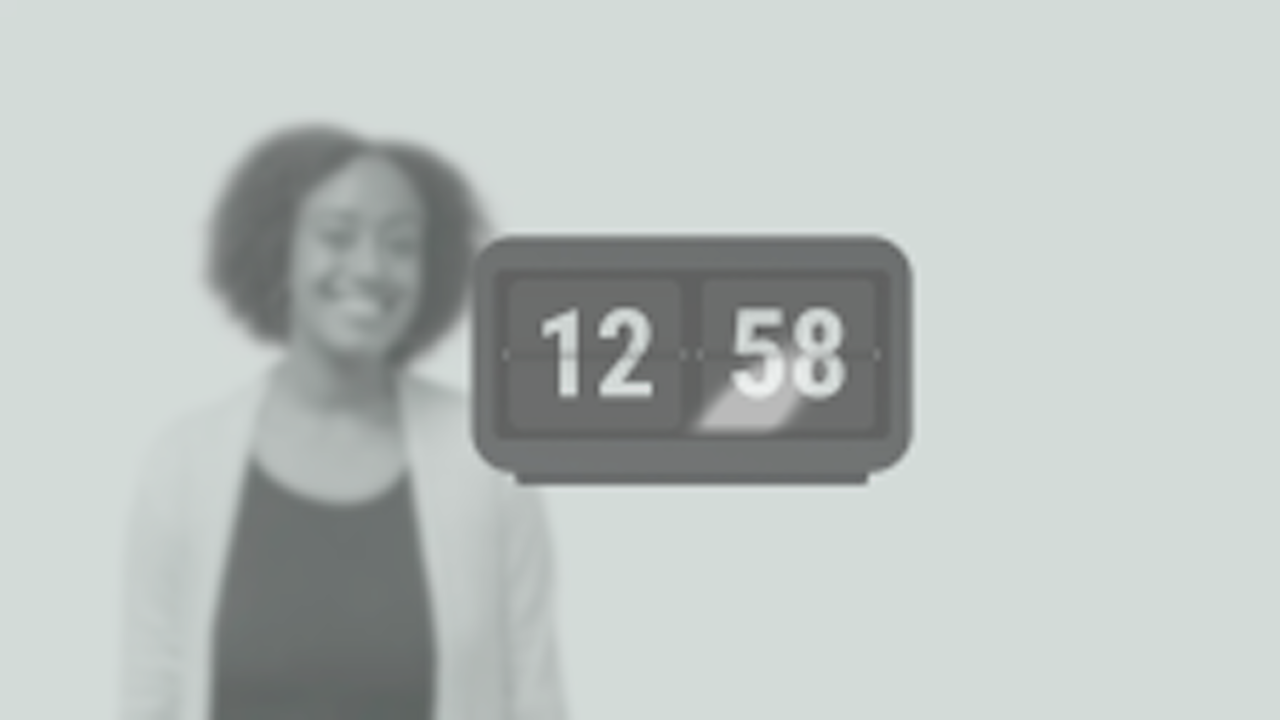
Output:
12,58
